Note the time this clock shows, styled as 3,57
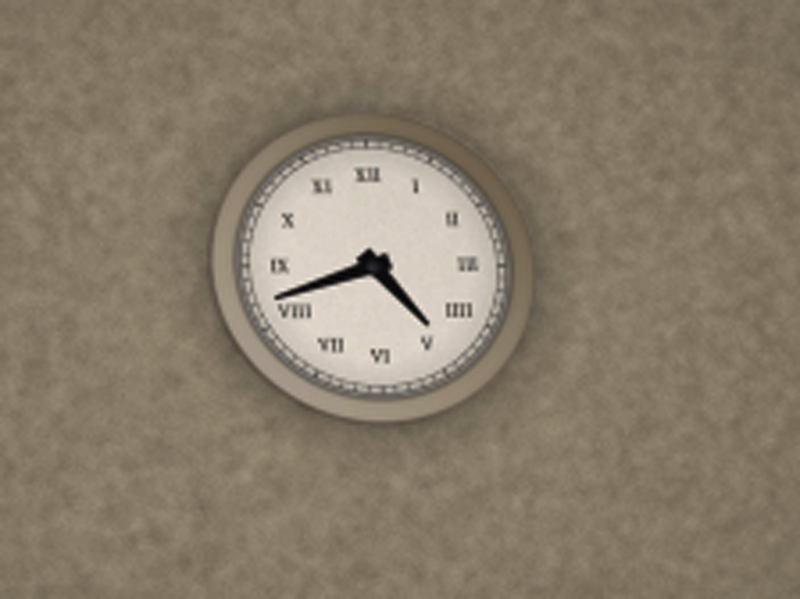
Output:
4,42
